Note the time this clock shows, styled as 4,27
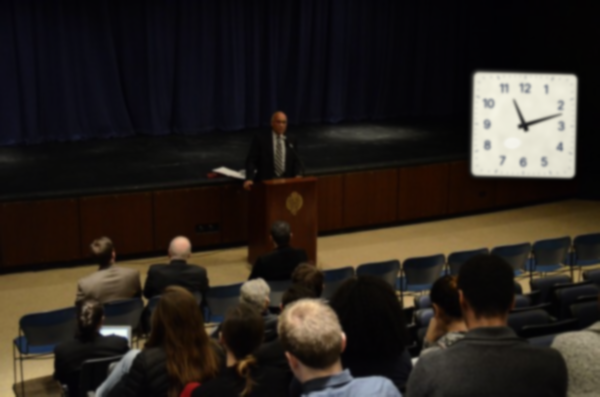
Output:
11,12
